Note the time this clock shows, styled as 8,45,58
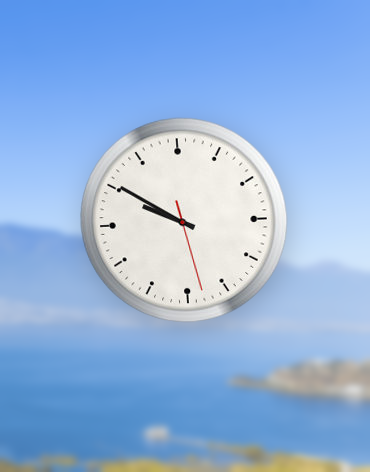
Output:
9,50,28
